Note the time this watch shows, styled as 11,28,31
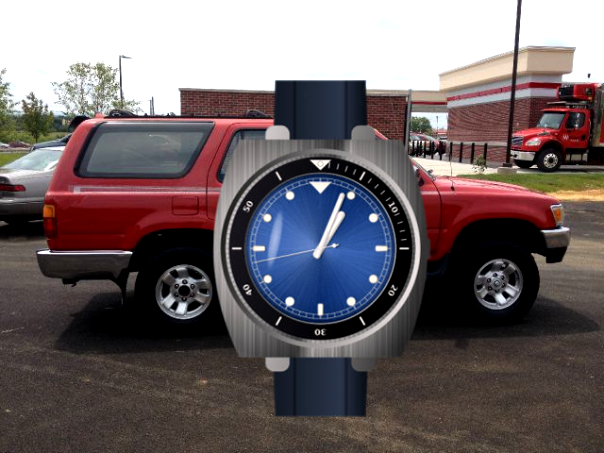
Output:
1,03,43
